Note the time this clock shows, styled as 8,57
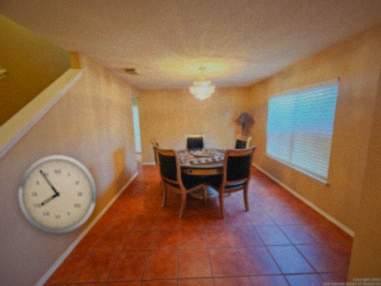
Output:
7,54
